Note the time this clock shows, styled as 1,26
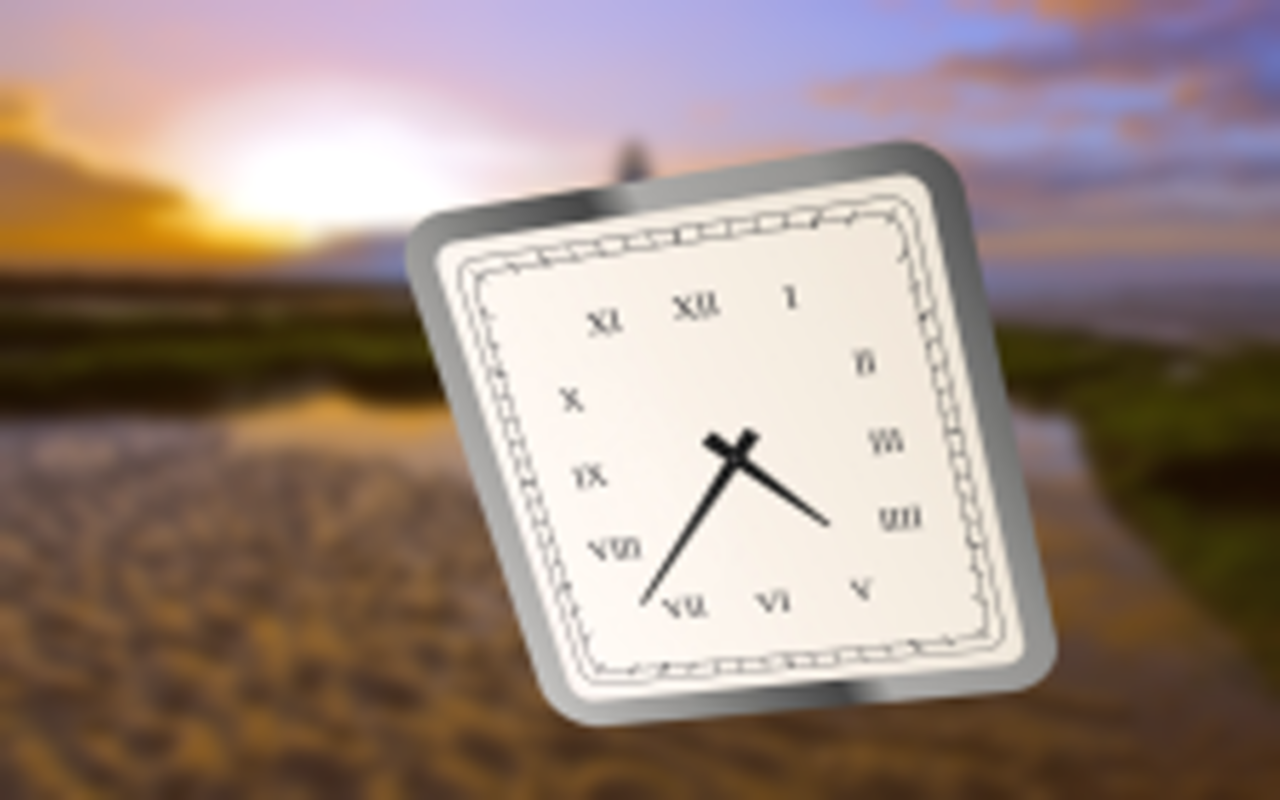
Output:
4,37
